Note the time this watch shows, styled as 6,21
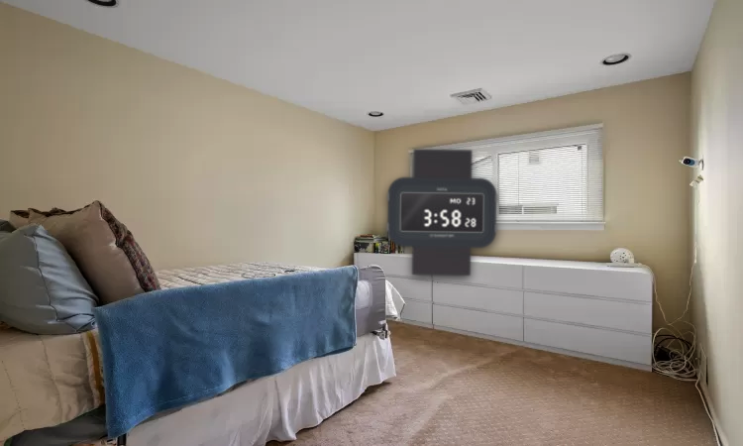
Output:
3,58
